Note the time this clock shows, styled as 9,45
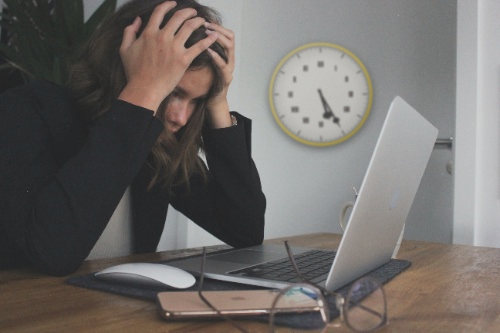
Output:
5,25
